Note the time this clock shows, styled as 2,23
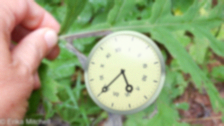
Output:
5,40
